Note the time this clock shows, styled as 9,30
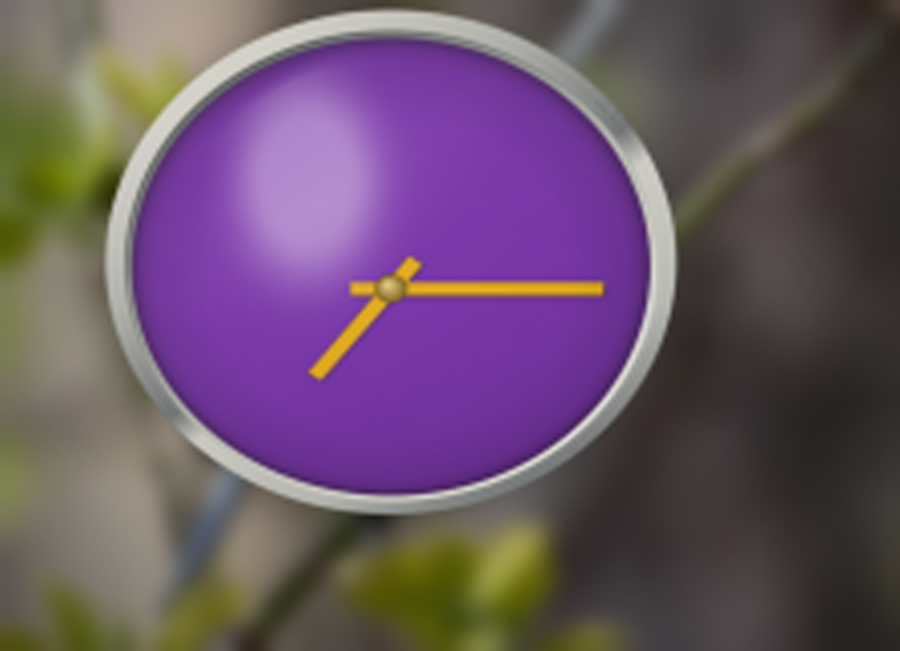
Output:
7,15
